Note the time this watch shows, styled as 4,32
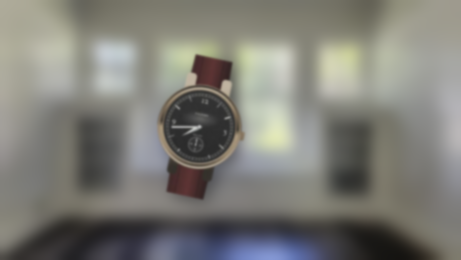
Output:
7,43
